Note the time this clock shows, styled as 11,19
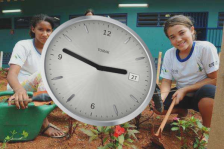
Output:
2,47
